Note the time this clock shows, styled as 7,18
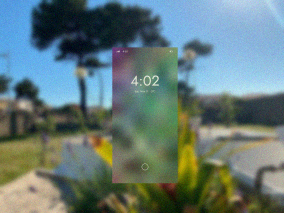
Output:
4,02
